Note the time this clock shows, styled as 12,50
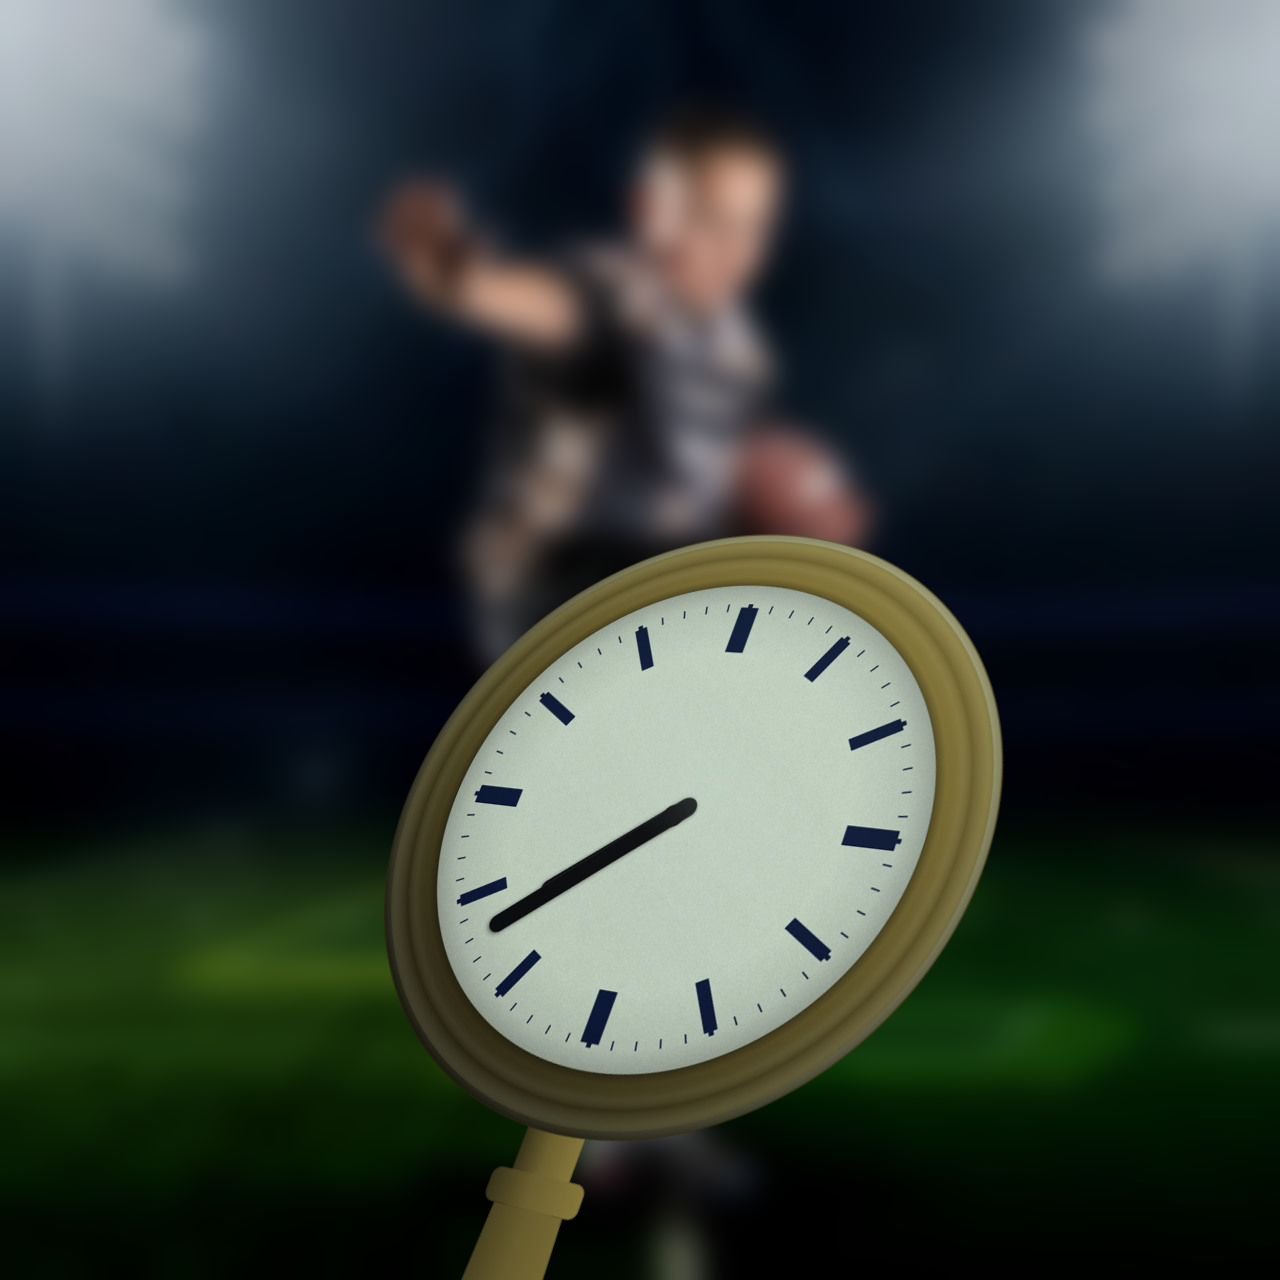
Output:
7,38
